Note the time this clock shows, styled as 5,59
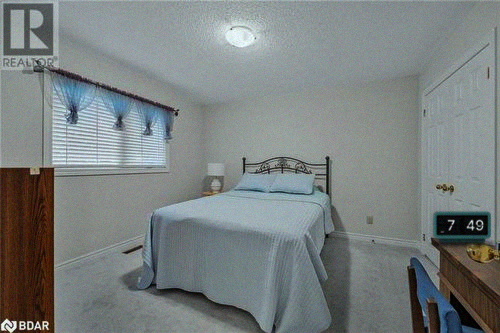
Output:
7,49
